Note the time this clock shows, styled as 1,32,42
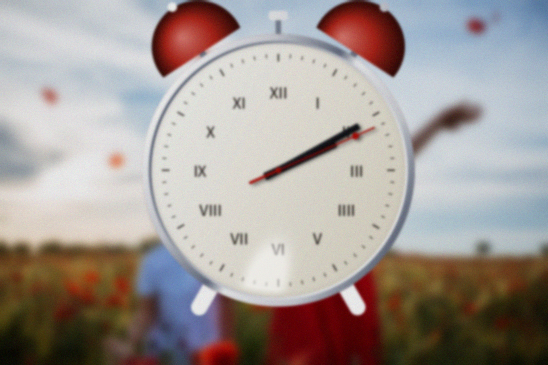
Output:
2,10,11
